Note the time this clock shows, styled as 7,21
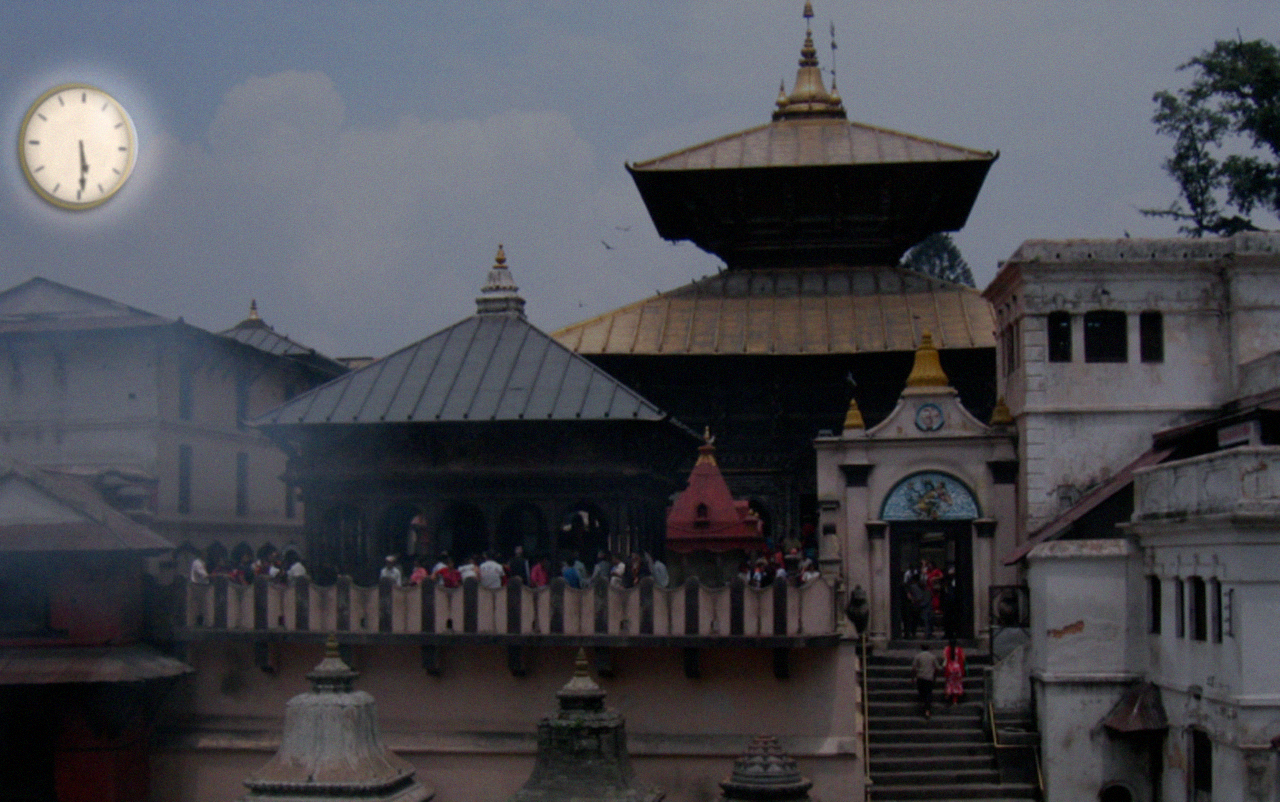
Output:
5,29
